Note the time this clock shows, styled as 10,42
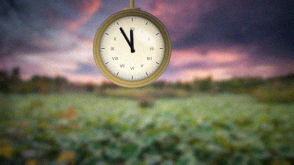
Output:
11,55
